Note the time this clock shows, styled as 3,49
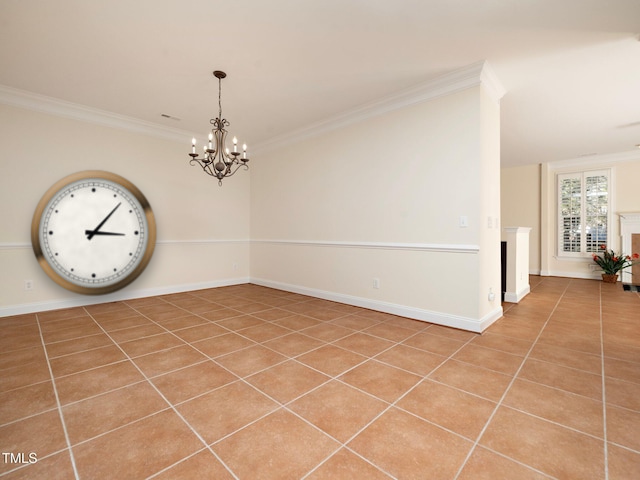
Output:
3,07
